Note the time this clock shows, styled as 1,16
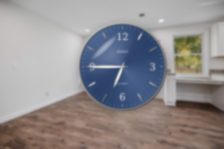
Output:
6,45
